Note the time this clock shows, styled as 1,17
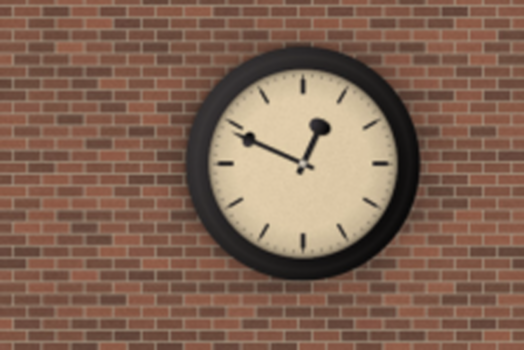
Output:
12,49
